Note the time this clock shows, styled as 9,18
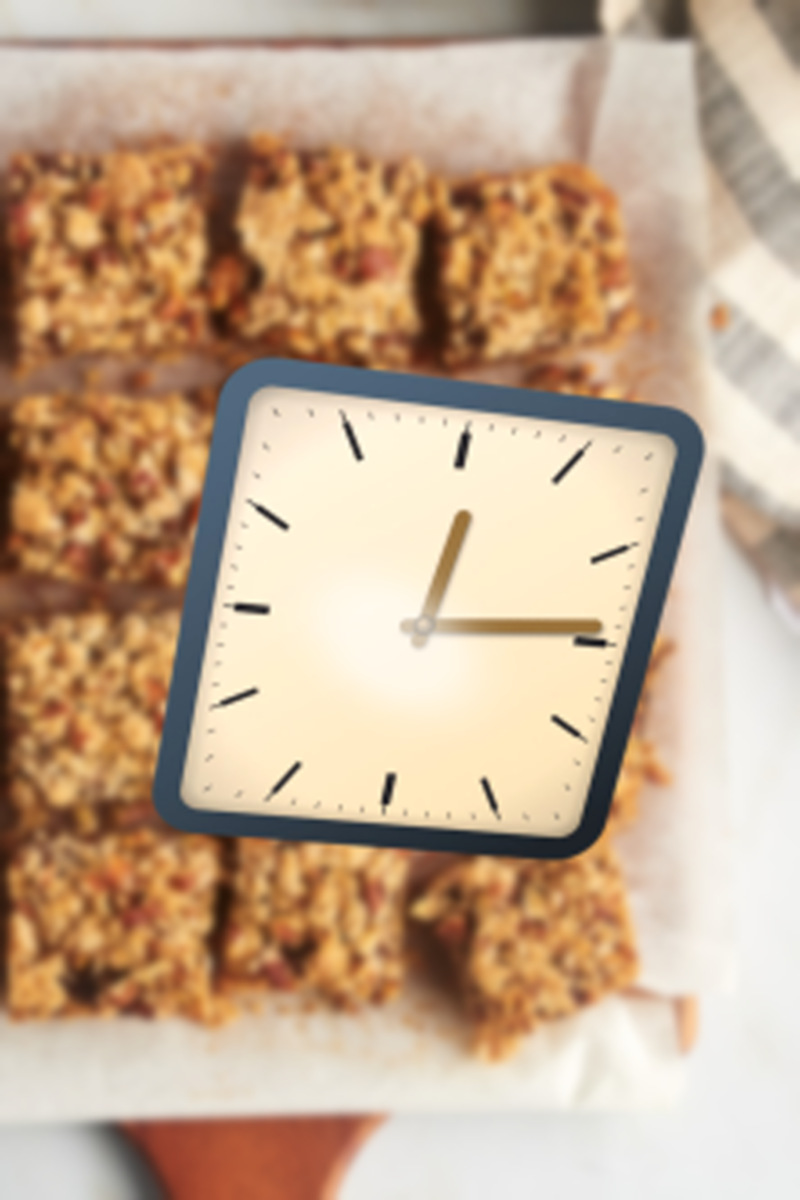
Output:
12,14
